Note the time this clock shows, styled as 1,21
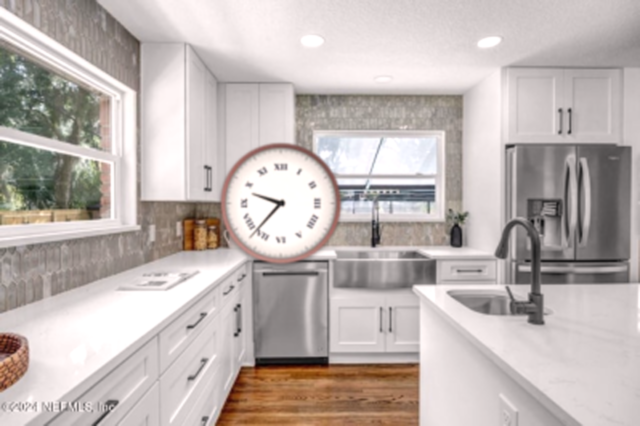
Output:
9,37
